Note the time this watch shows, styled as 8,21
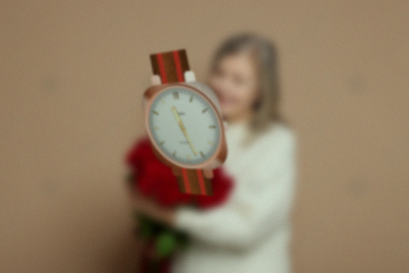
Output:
11,27
